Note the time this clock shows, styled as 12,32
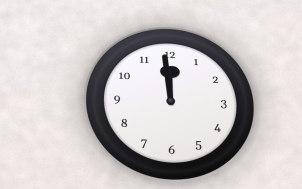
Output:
11,59
